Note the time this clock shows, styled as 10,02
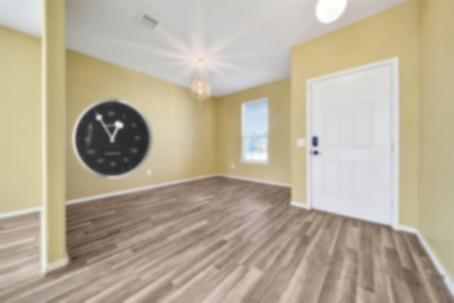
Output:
12,55
